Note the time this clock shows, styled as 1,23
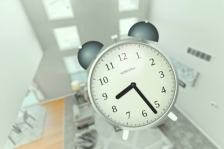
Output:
8,27
